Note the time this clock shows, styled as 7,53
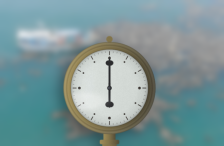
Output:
6,00
